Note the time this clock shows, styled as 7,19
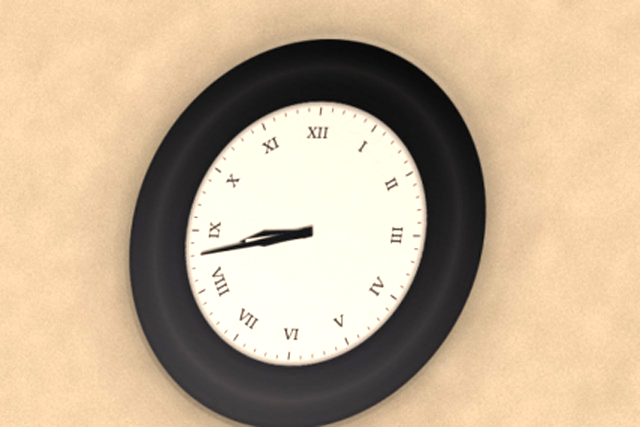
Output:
8,43
